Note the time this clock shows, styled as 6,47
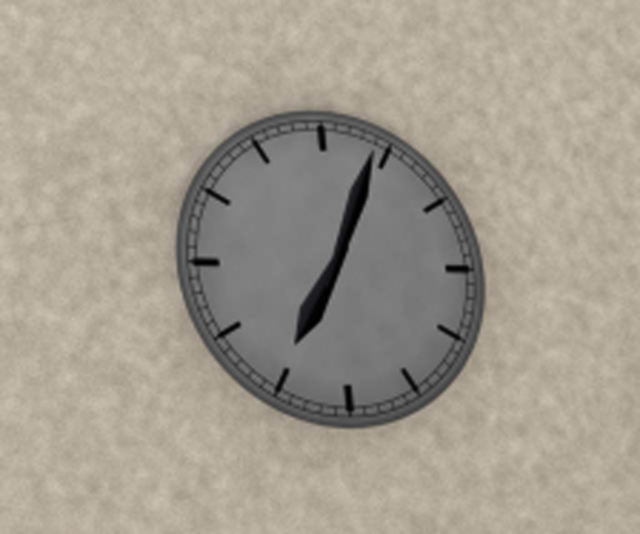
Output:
7,04
